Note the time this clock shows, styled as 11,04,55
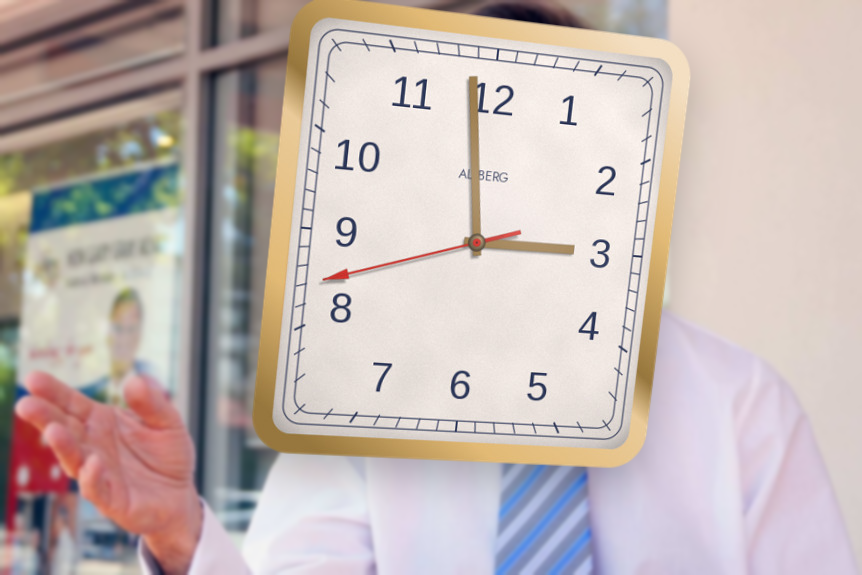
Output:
2,58,42
